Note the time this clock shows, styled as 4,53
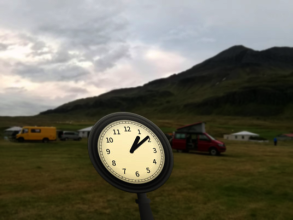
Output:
1,09
